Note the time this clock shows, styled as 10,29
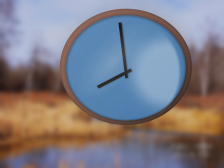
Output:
7,59
